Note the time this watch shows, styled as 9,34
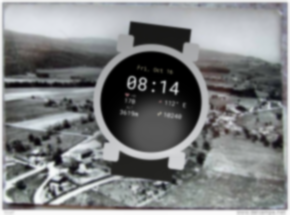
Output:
8,14
